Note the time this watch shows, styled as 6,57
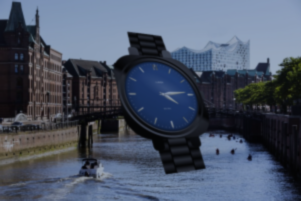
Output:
4,14
